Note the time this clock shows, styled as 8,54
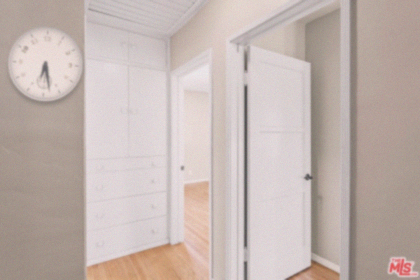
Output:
6,28
